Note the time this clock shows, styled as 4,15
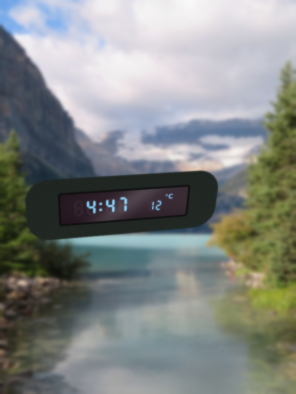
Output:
4,47
